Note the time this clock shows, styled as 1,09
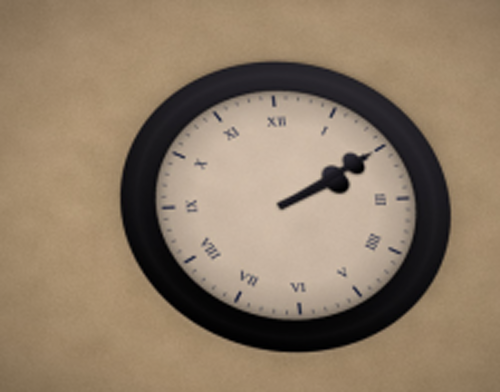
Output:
2,10
